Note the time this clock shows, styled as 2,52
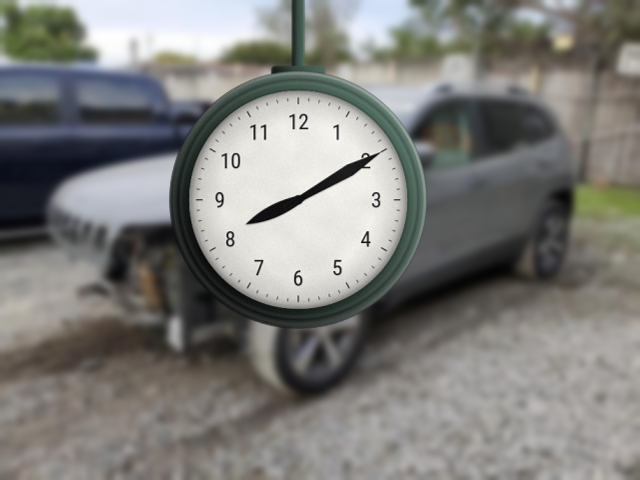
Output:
8,10
